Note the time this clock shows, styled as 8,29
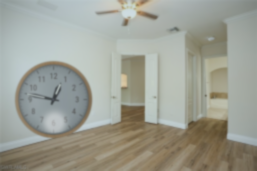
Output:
12,47
